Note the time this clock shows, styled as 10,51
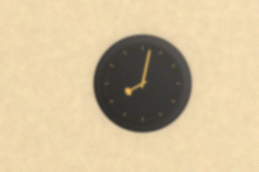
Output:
8,02
